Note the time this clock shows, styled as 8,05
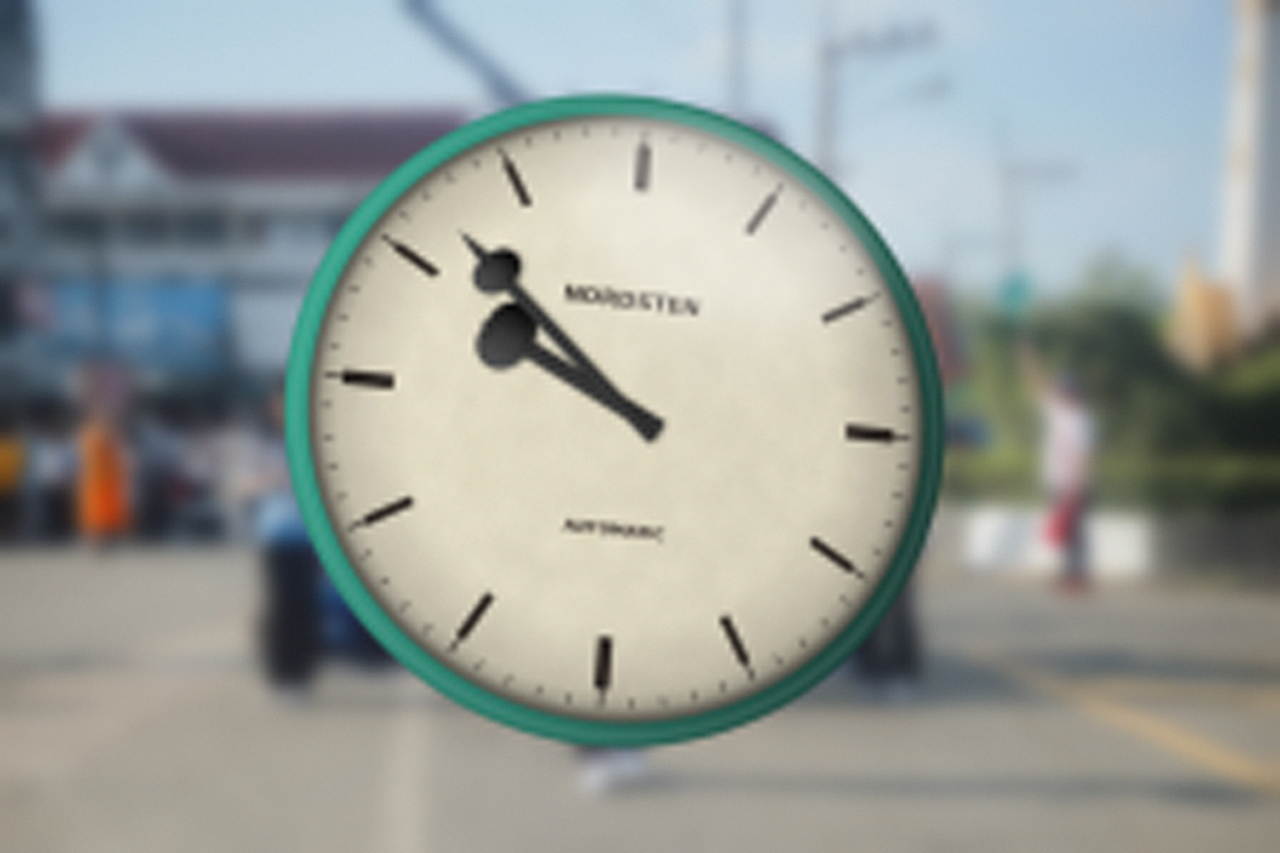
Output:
9,52
